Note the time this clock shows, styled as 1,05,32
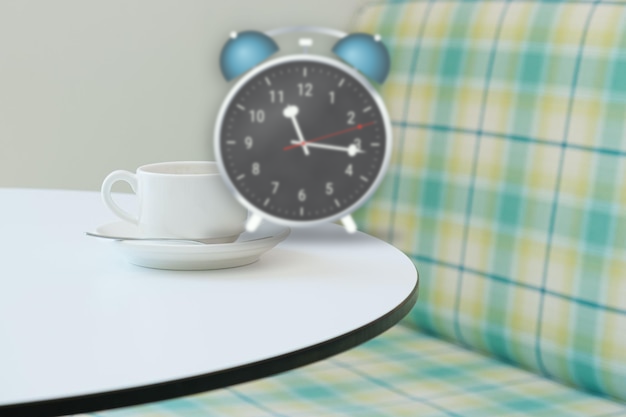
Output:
11,16,12
